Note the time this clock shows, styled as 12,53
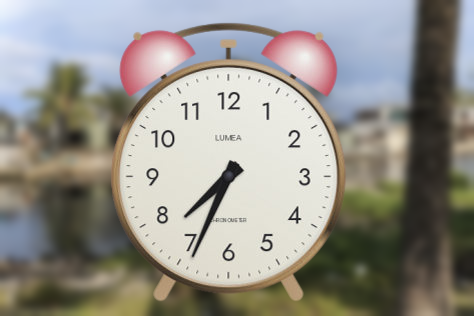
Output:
7,34
